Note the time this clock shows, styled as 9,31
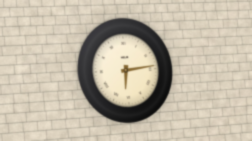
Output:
6,14
